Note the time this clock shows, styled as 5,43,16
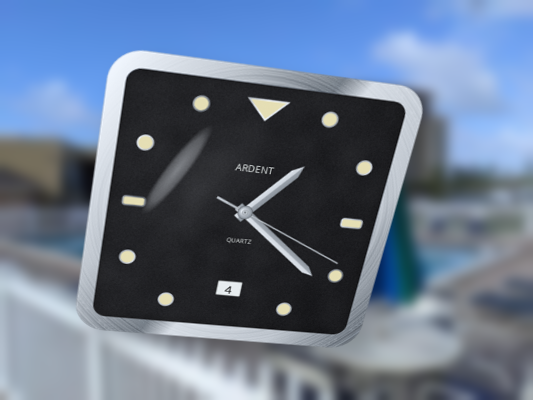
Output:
1,21,19
